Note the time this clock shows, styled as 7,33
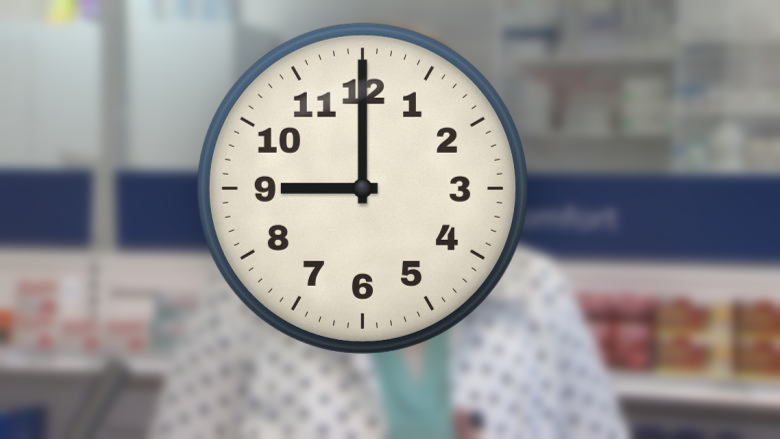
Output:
9,00
